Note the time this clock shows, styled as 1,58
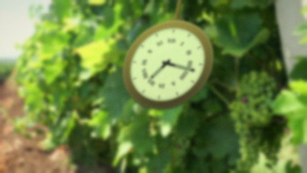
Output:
7,17
